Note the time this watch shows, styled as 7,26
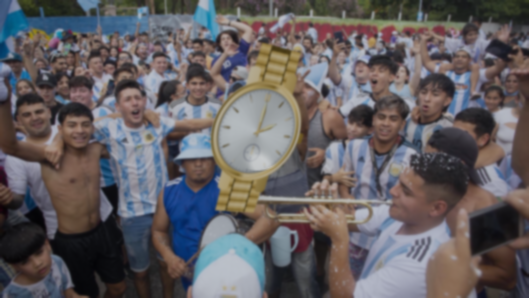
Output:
2,00
